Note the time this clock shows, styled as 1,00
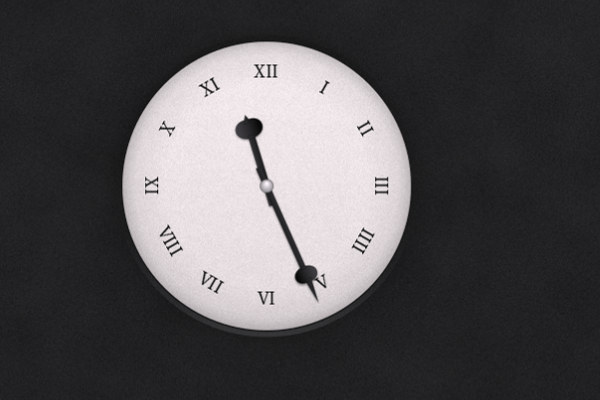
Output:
11,26
